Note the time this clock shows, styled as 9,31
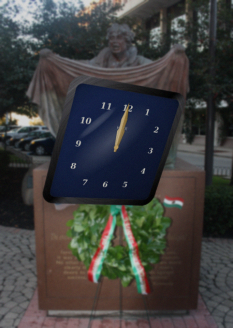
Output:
12,00
